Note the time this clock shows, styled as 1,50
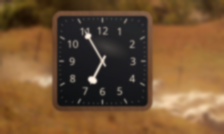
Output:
6,55
